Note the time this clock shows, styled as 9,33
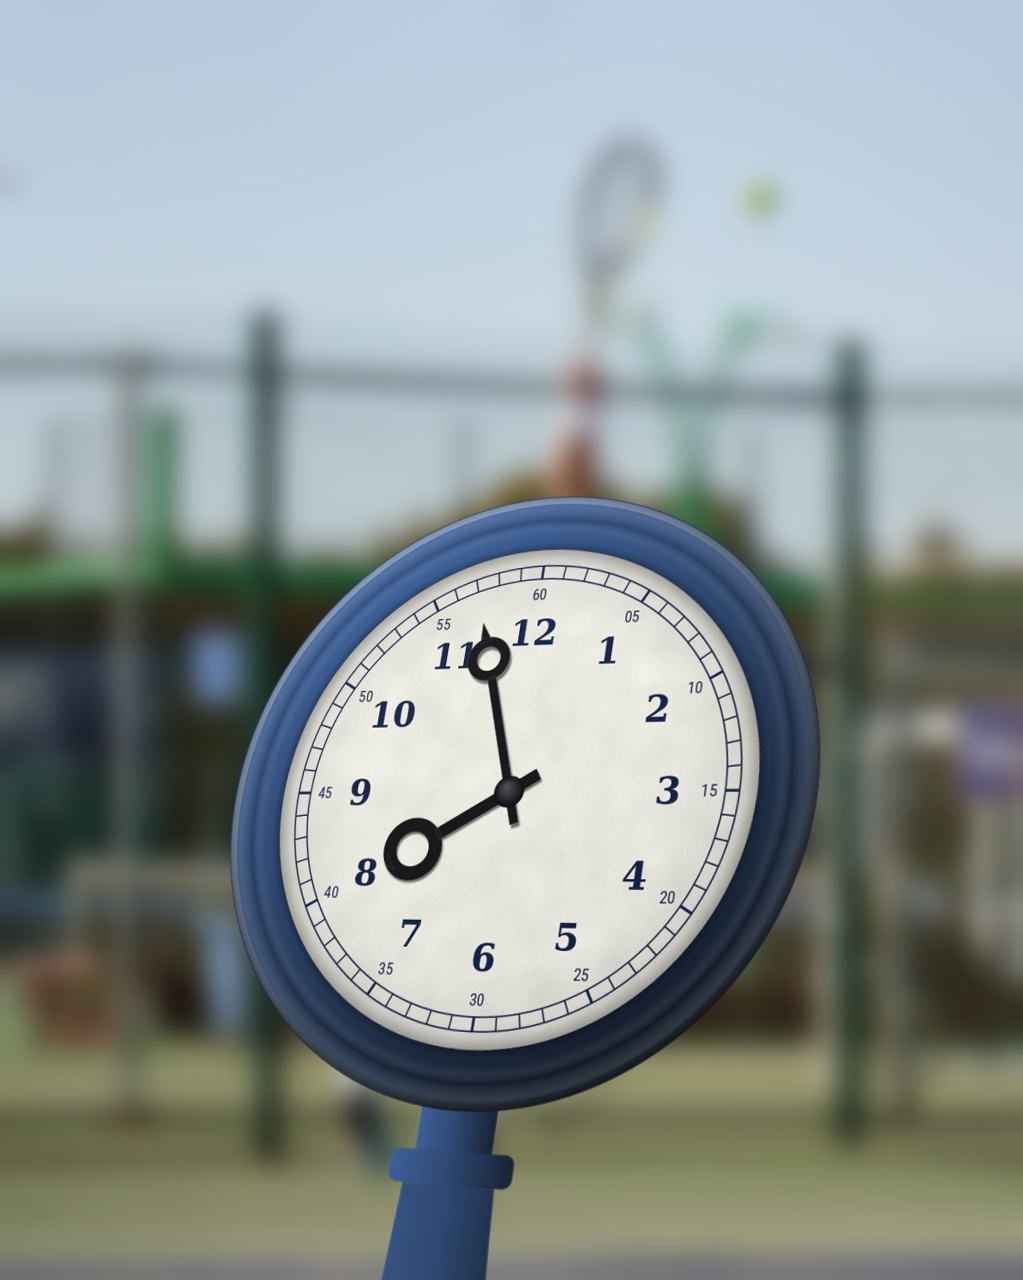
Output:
7,57
